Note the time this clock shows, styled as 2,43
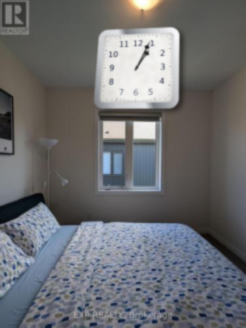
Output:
1,04
